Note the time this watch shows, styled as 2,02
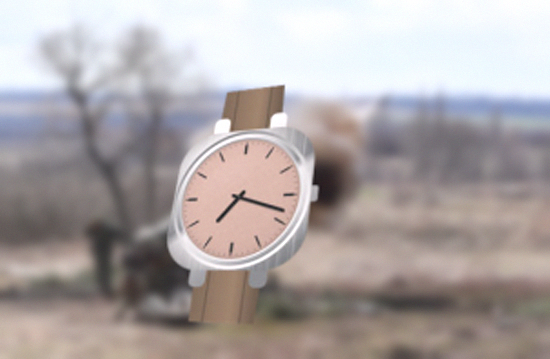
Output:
7,18
